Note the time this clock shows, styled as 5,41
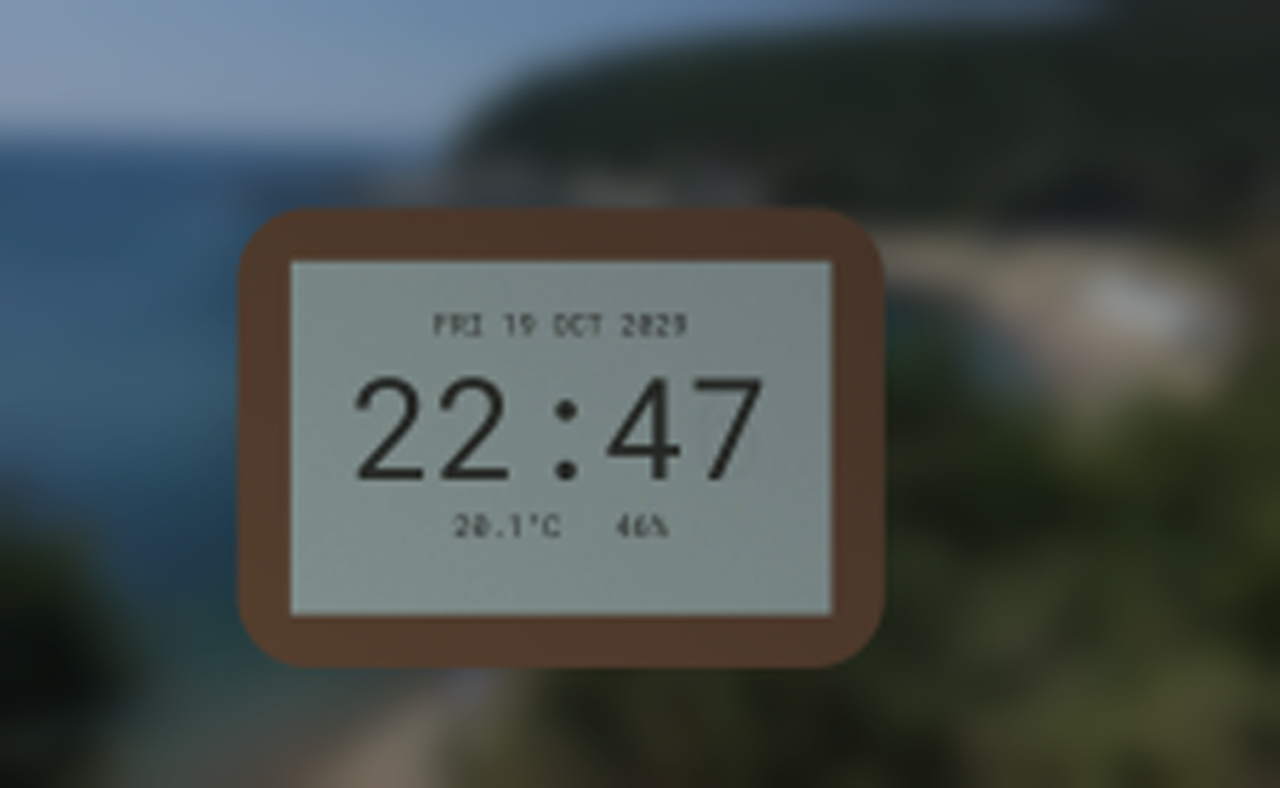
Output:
22,47
